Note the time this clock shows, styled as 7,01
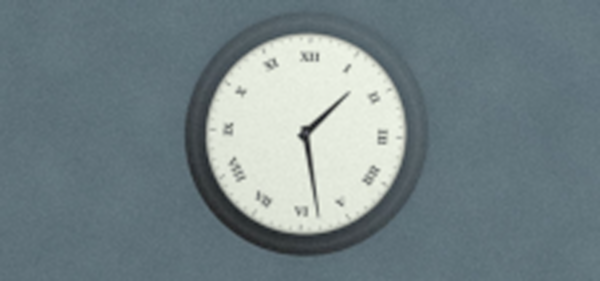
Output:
1,28
